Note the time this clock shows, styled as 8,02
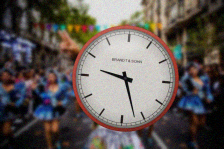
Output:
9,27
